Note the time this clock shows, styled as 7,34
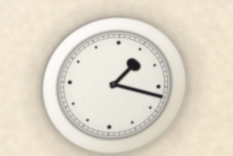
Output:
1,17
